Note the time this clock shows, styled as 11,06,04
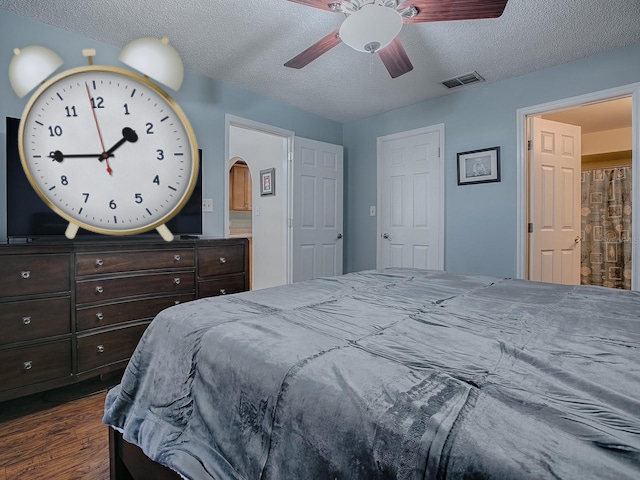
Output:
1,44,59
